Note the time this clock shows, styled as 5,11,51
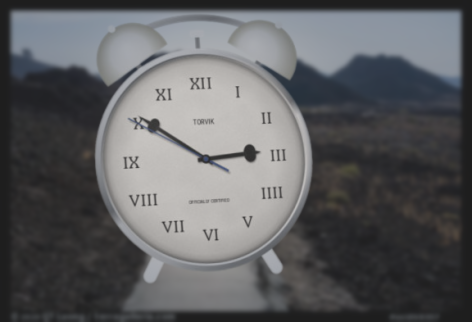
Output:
2,50,50
